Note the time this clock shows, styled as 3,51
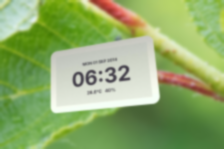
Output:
6,32
